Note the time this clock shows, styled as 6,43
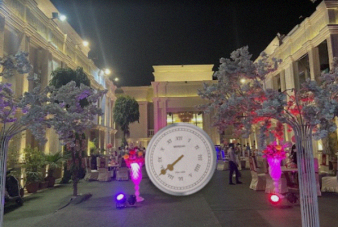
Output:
7,39
